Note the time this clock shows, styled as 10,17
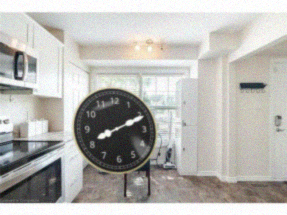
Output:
8,11
